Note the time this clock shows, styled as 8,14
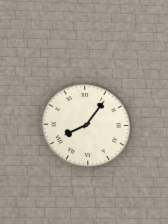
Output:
8,06
